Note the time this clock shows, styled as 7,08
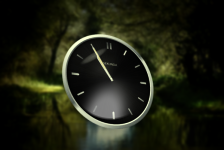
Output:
10,55
